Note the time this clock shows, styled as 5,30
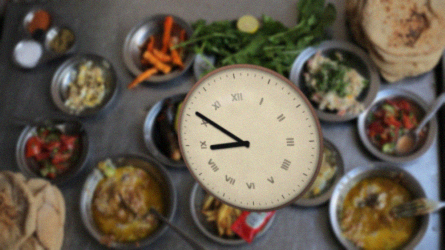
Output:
8,51
